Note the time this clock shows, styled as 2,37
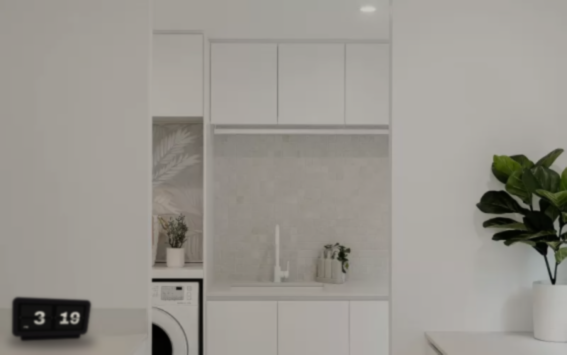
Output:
3,19
